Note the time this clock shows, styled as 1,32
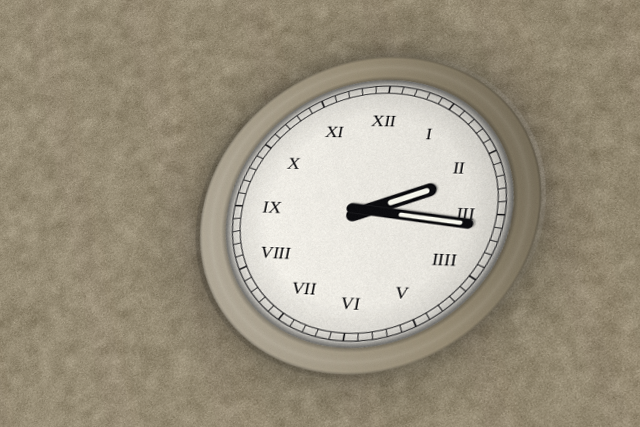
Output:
2,16
